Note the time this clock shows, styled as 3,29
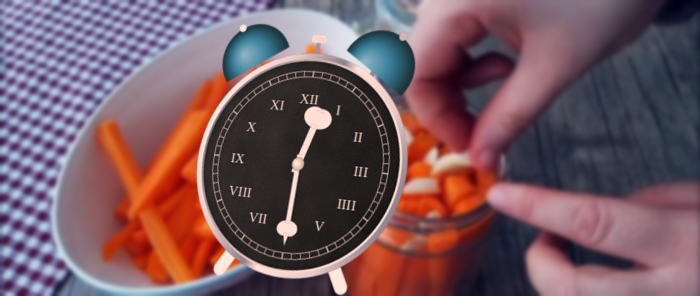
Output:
12,30
